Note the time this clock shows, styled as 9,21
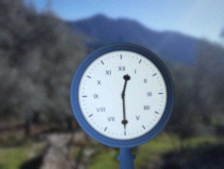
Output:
12,30
